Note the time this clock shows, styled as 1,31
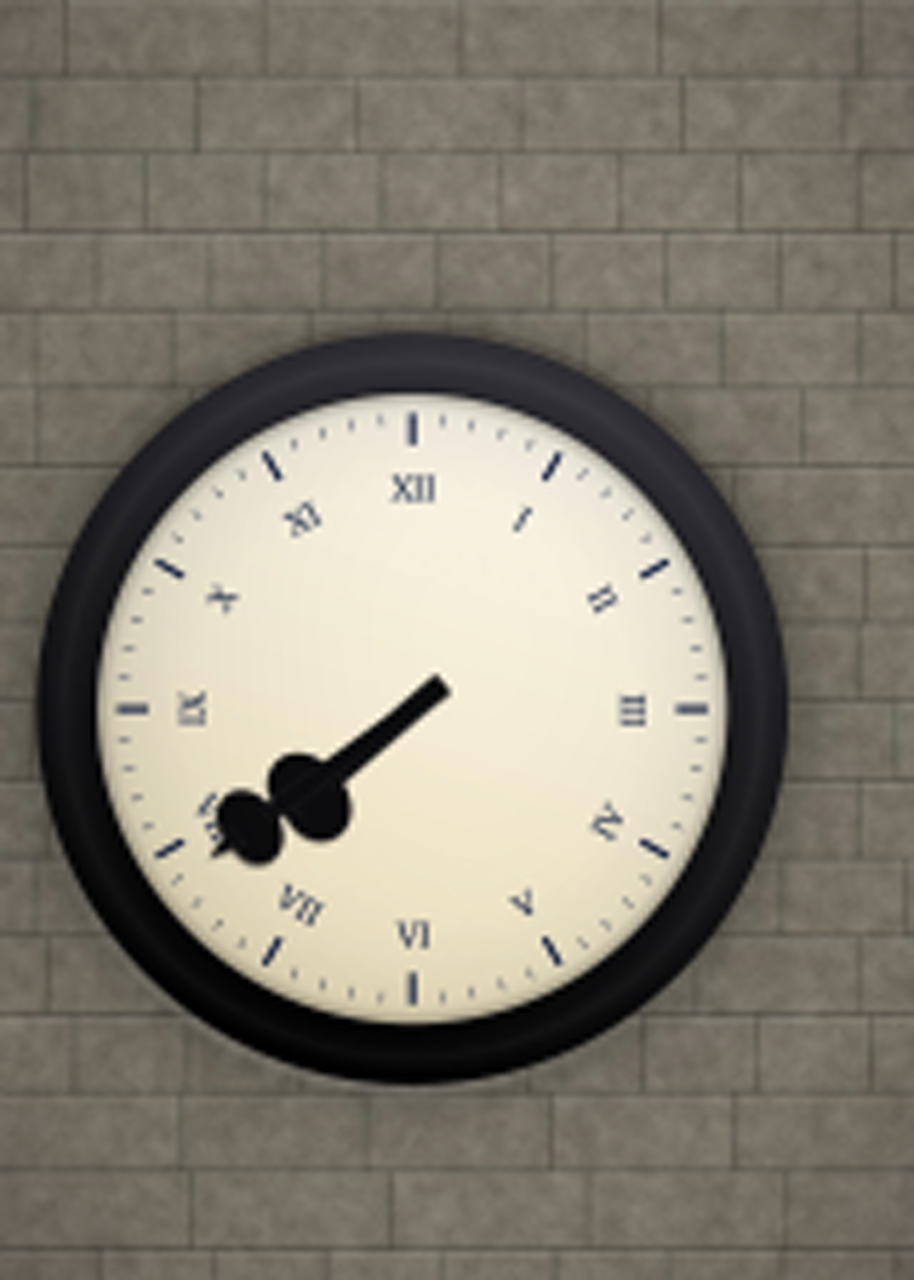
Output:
7,39
